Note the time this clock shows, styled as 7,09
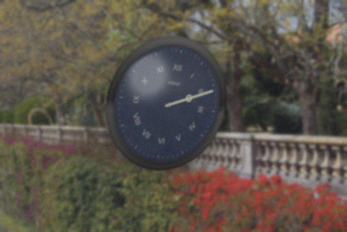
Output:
2,11
